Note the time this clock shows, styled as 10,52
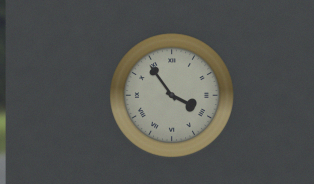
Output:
3,54
